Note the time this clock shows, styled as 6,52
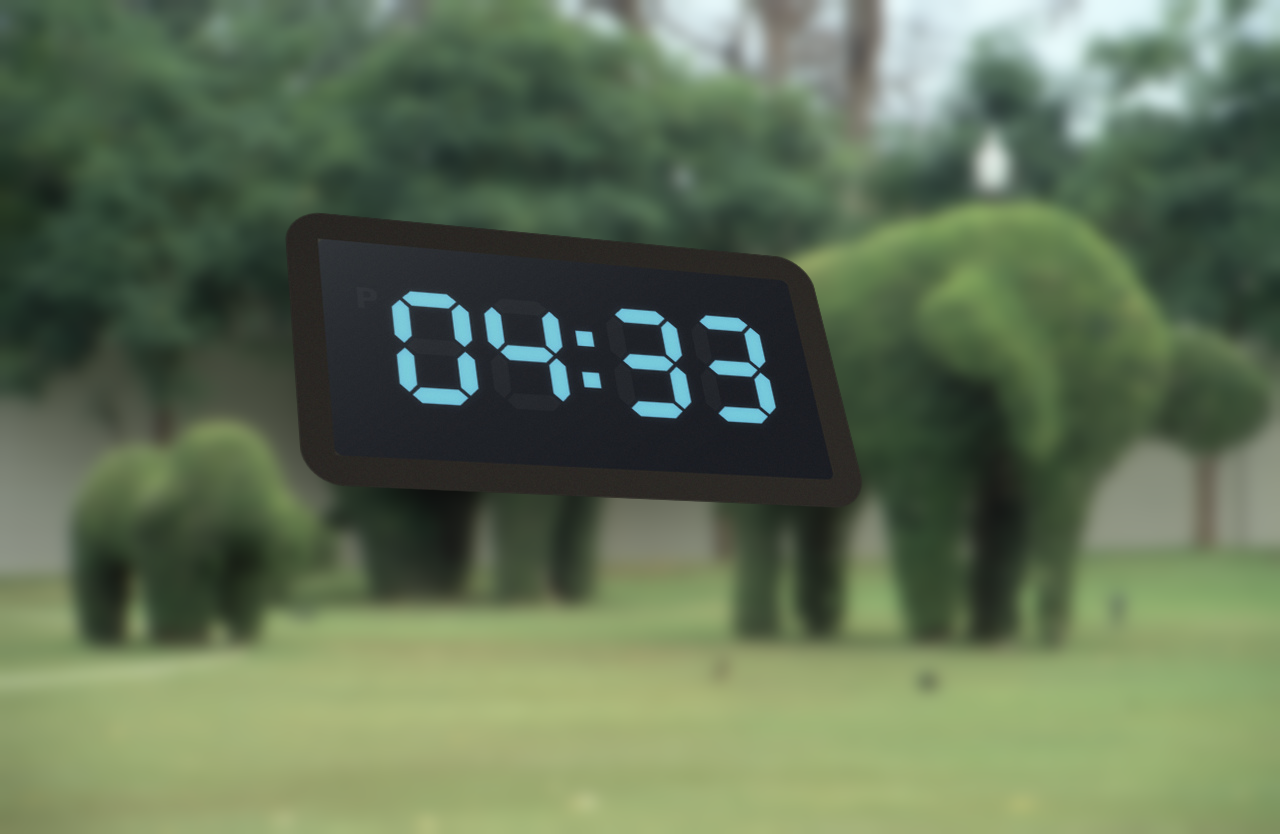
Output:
4,33
